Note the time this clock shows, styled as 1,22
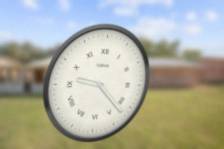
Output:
9,22
